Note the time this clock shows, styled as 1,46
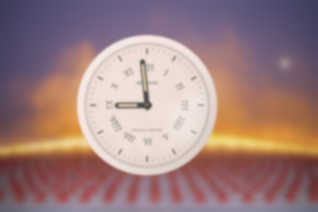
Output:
8,59
